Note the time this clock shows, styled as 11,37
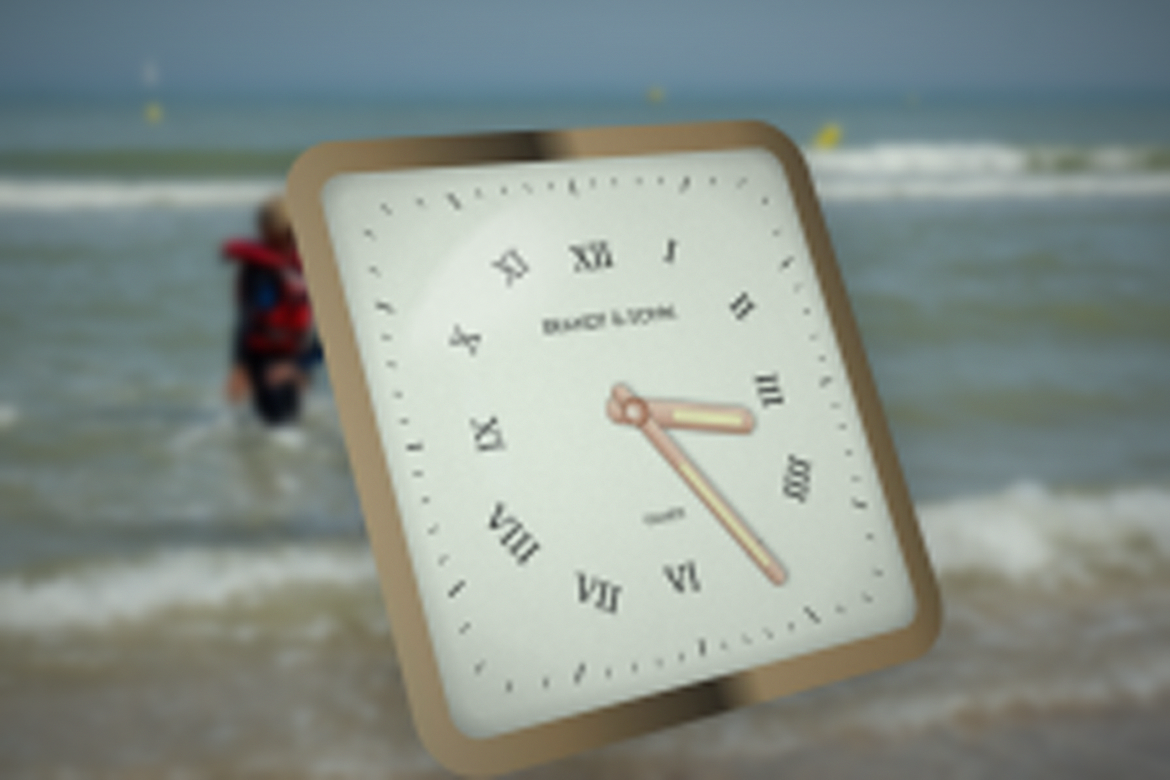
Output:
3,25
